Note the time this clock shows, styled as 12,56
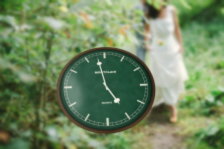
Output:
4,58
